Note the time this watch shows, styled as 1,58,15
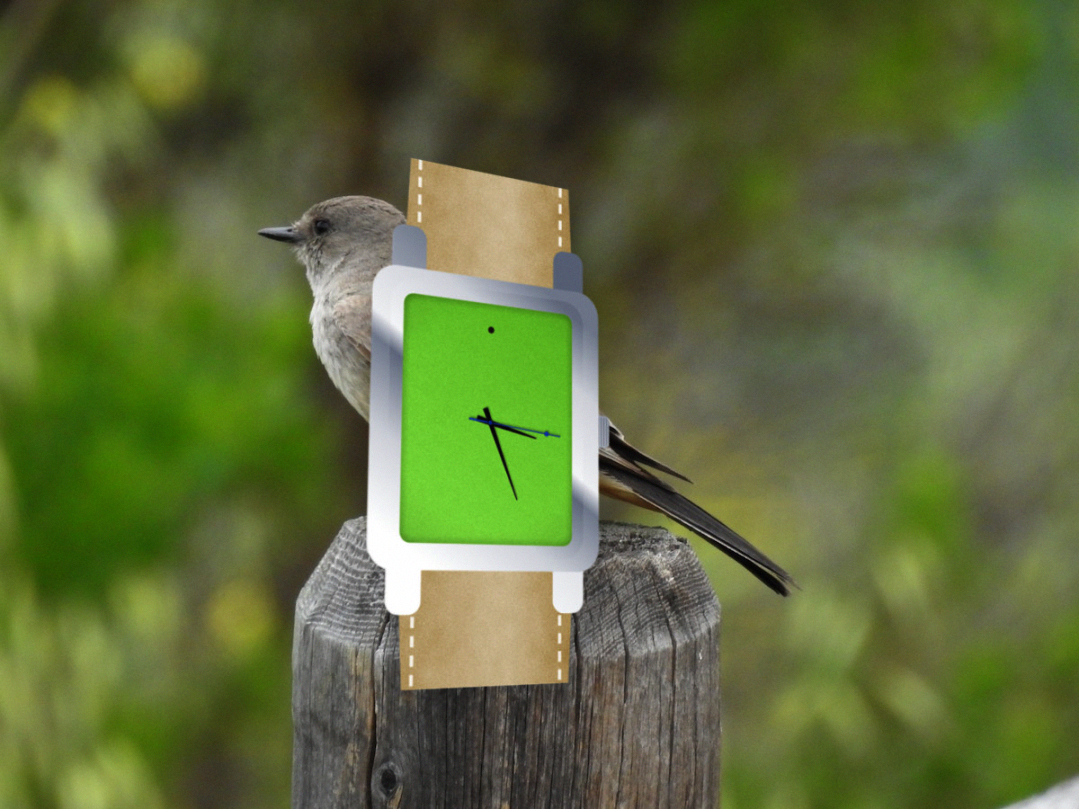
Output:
3,26,16
